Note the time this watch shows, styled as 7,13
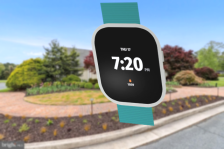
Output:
7,20
